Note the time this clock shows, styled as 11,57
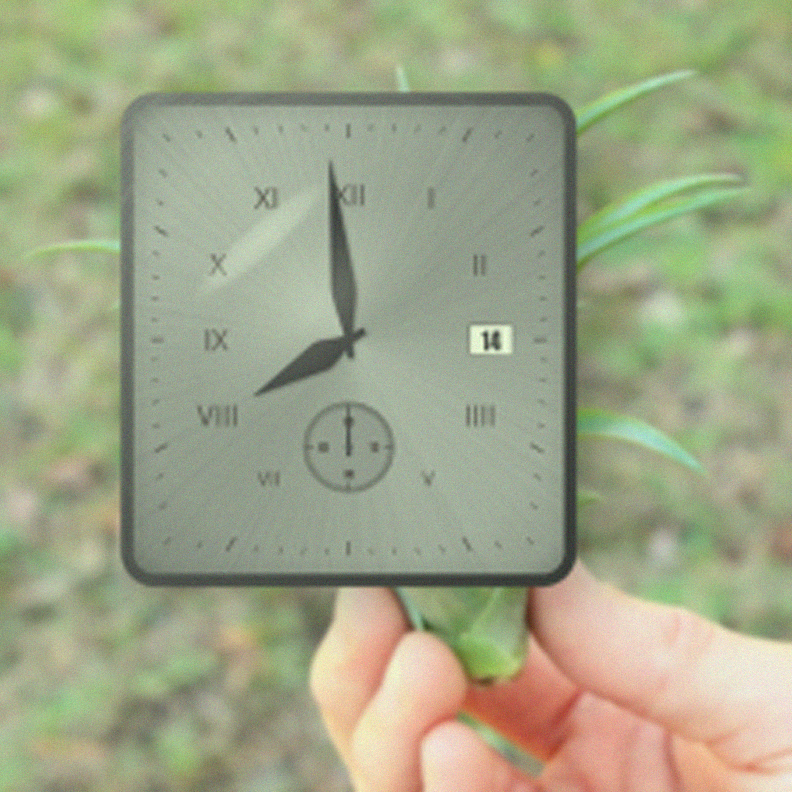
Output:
7,59
